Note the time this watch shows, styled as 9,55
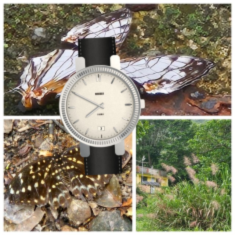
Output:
7,50
